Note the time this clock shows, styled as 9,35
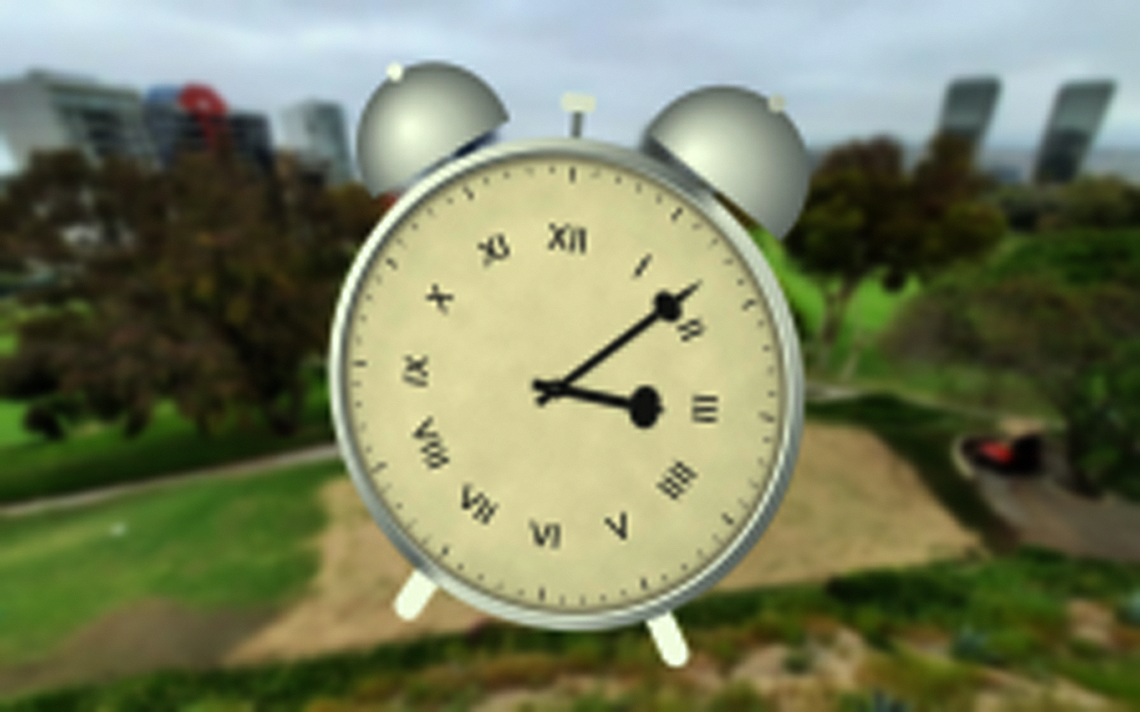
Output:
3,08
